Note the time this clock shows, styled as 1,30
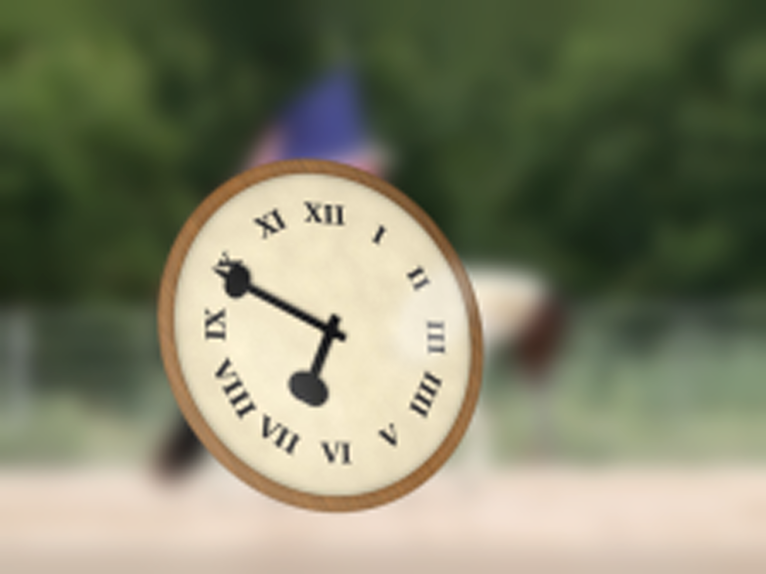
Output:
6,49
